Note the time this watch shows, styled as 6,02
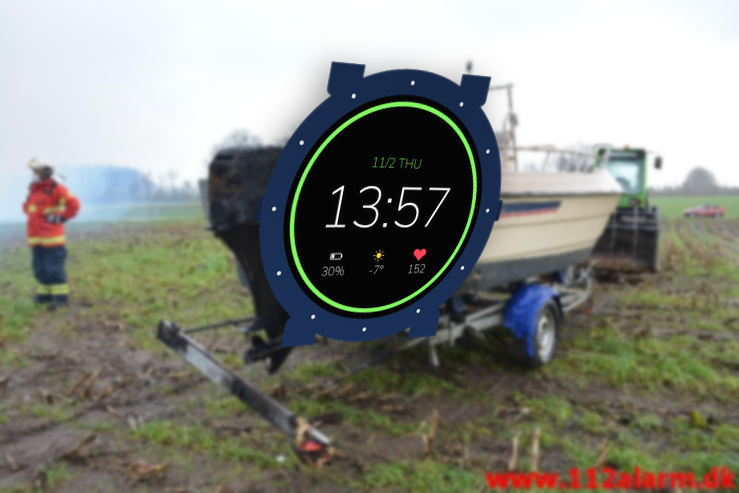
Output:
13,57
